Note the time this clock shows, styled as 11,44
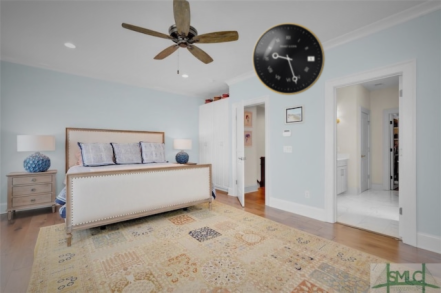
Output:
9,27
